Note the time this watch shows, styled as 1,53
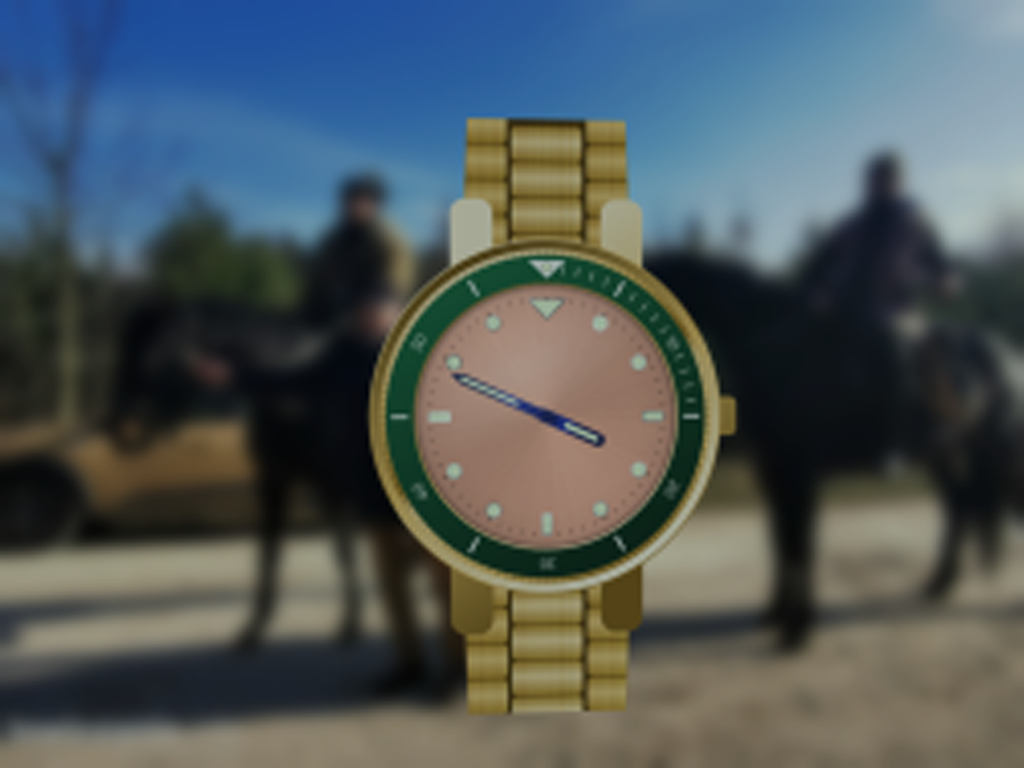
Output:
3,49
